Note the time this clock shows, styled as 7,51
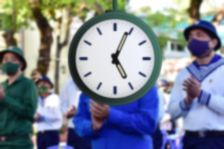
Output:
5,04
